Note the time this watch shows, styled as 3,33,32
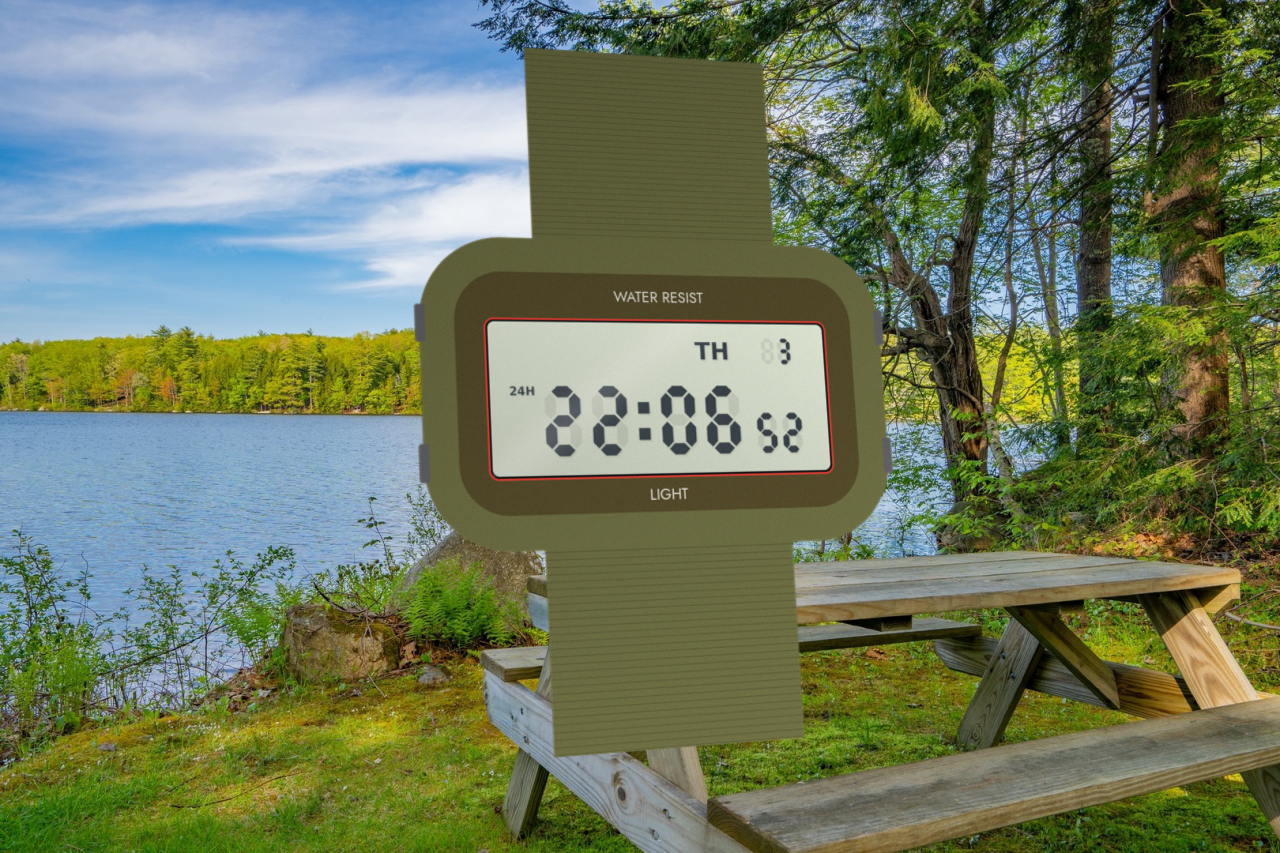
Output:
22,06,52
